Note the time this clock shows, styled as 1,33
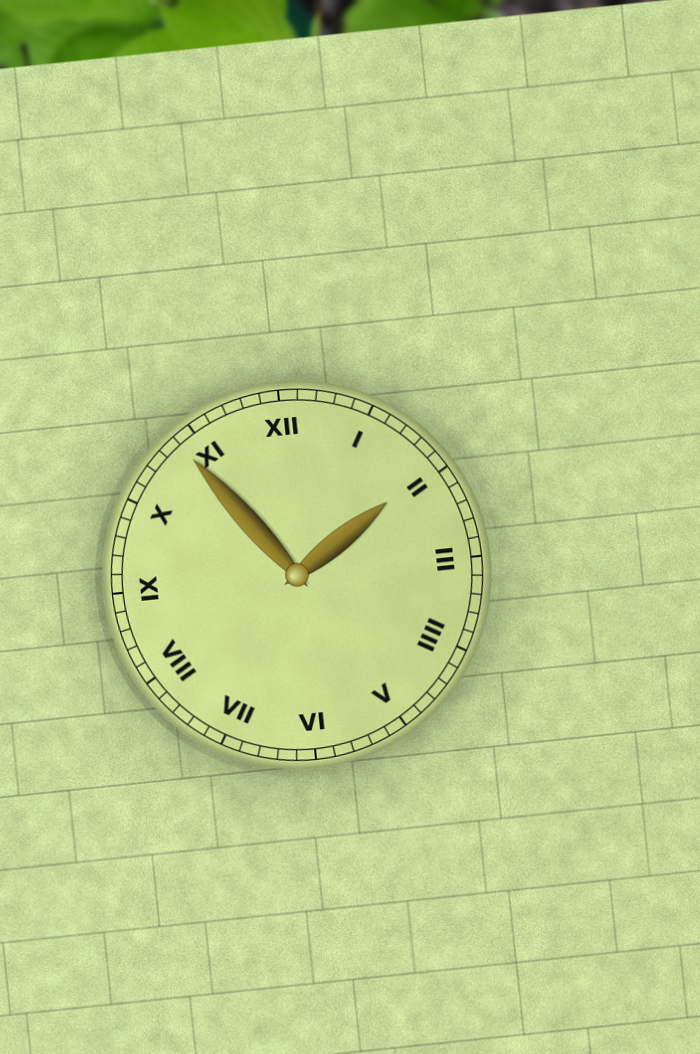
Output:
1,54
